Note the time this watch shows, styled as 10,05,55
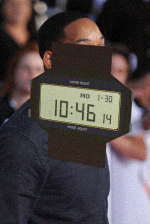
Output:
10,46,14
